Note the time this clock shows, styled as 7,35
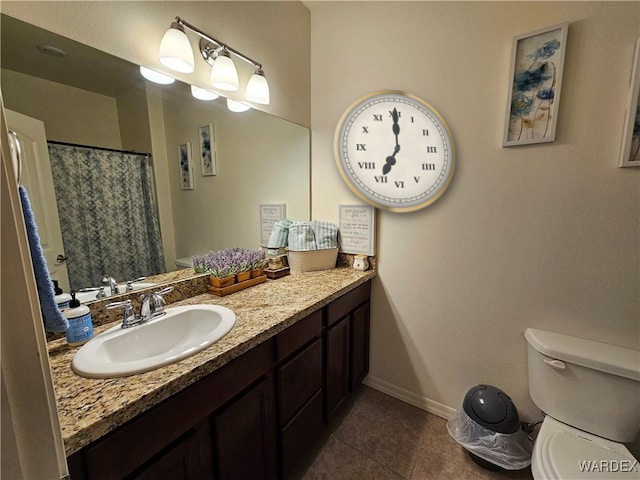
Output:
7,00
